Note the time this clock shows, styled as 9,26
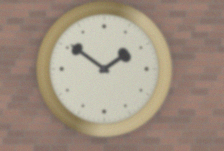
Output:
1,51
